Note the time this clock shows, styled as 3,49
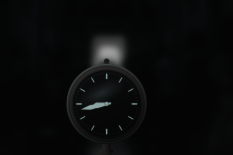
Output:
8,43
